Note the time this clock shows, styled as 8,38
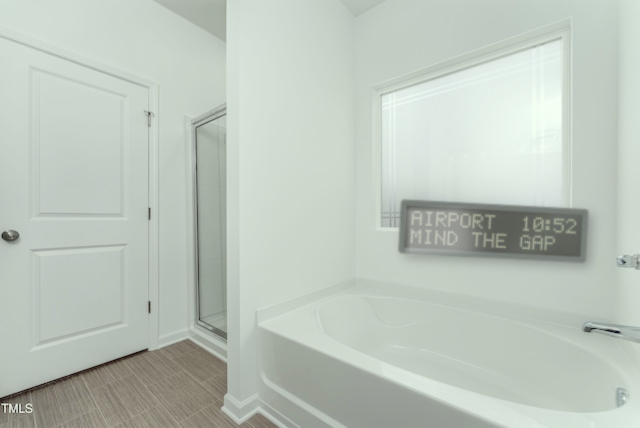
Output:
10,52
